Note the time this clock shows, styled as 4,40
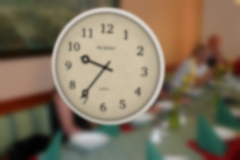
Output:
9,36
